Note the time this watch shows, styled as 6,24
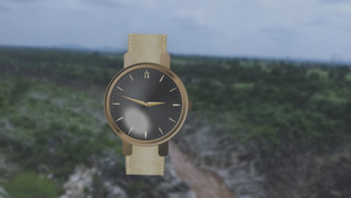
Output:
2,48
